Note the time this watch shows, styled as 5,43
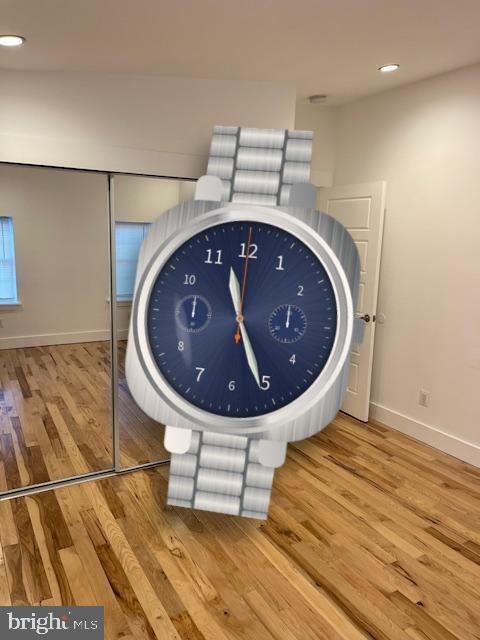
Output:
11,26
